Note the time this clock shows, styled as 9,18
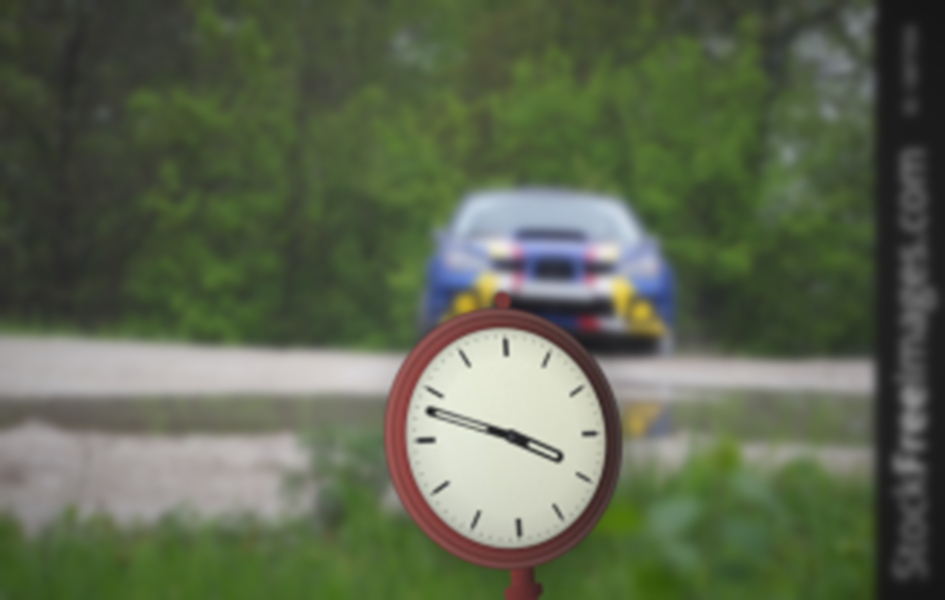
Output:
3,48
